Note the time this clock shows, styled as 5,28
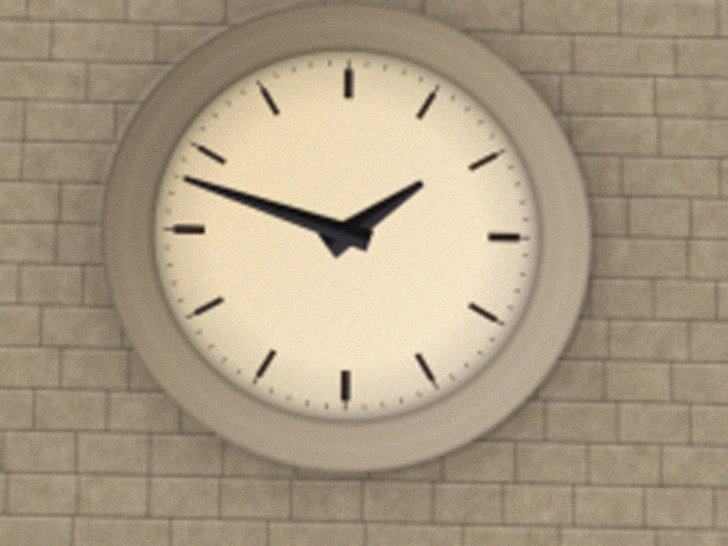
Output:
1,48
